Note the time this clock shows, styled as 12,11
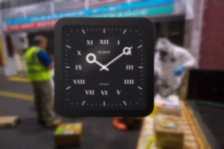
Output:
10,09
